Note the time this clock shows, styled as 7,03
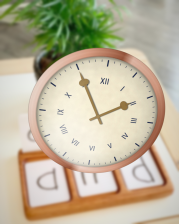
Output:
1,55
